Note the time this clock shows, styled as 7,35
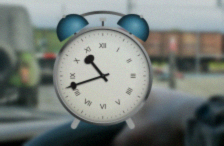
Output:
10,42
